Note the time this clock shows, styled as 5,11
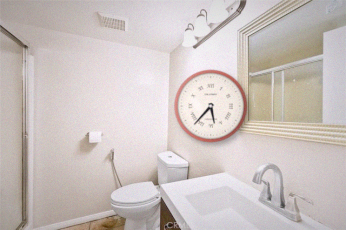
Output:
5,37
